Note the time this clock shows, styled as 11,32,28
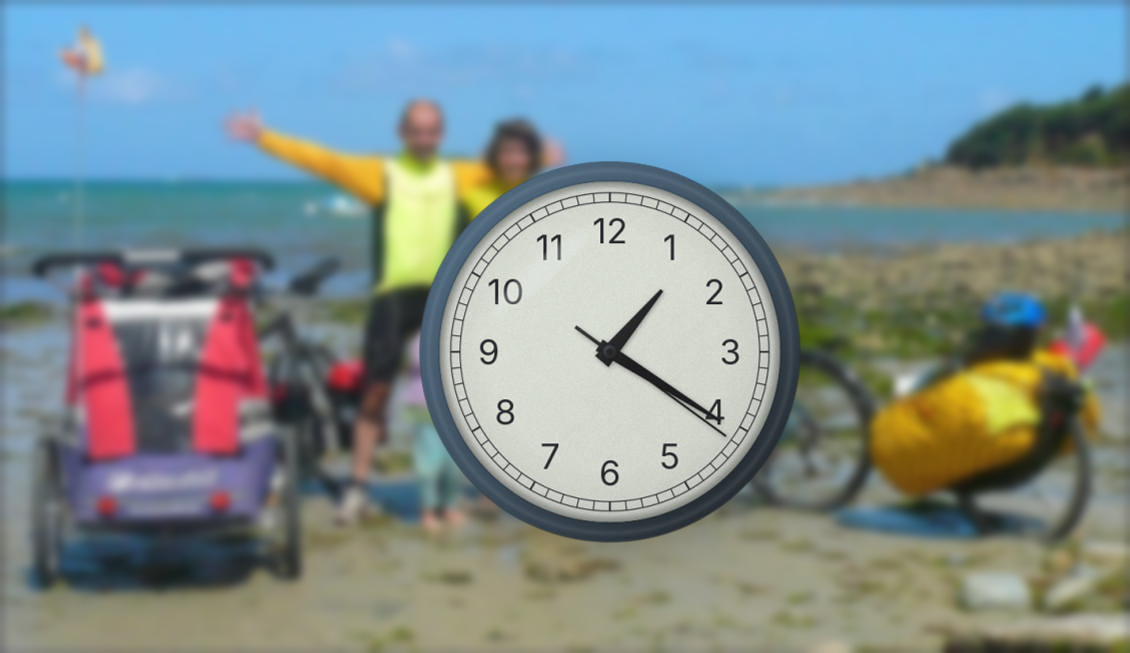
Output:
1,20,21
